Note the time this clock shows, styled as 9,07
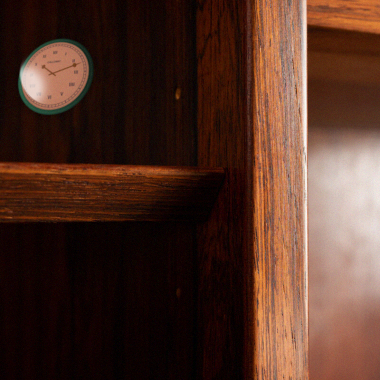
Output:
10,12
